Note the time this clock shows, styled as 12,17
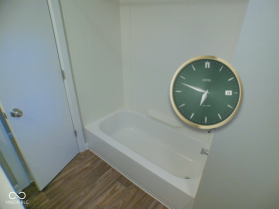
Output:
6,48
